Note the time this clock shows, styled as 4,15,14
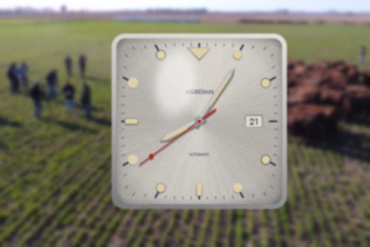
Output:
8,05,39
